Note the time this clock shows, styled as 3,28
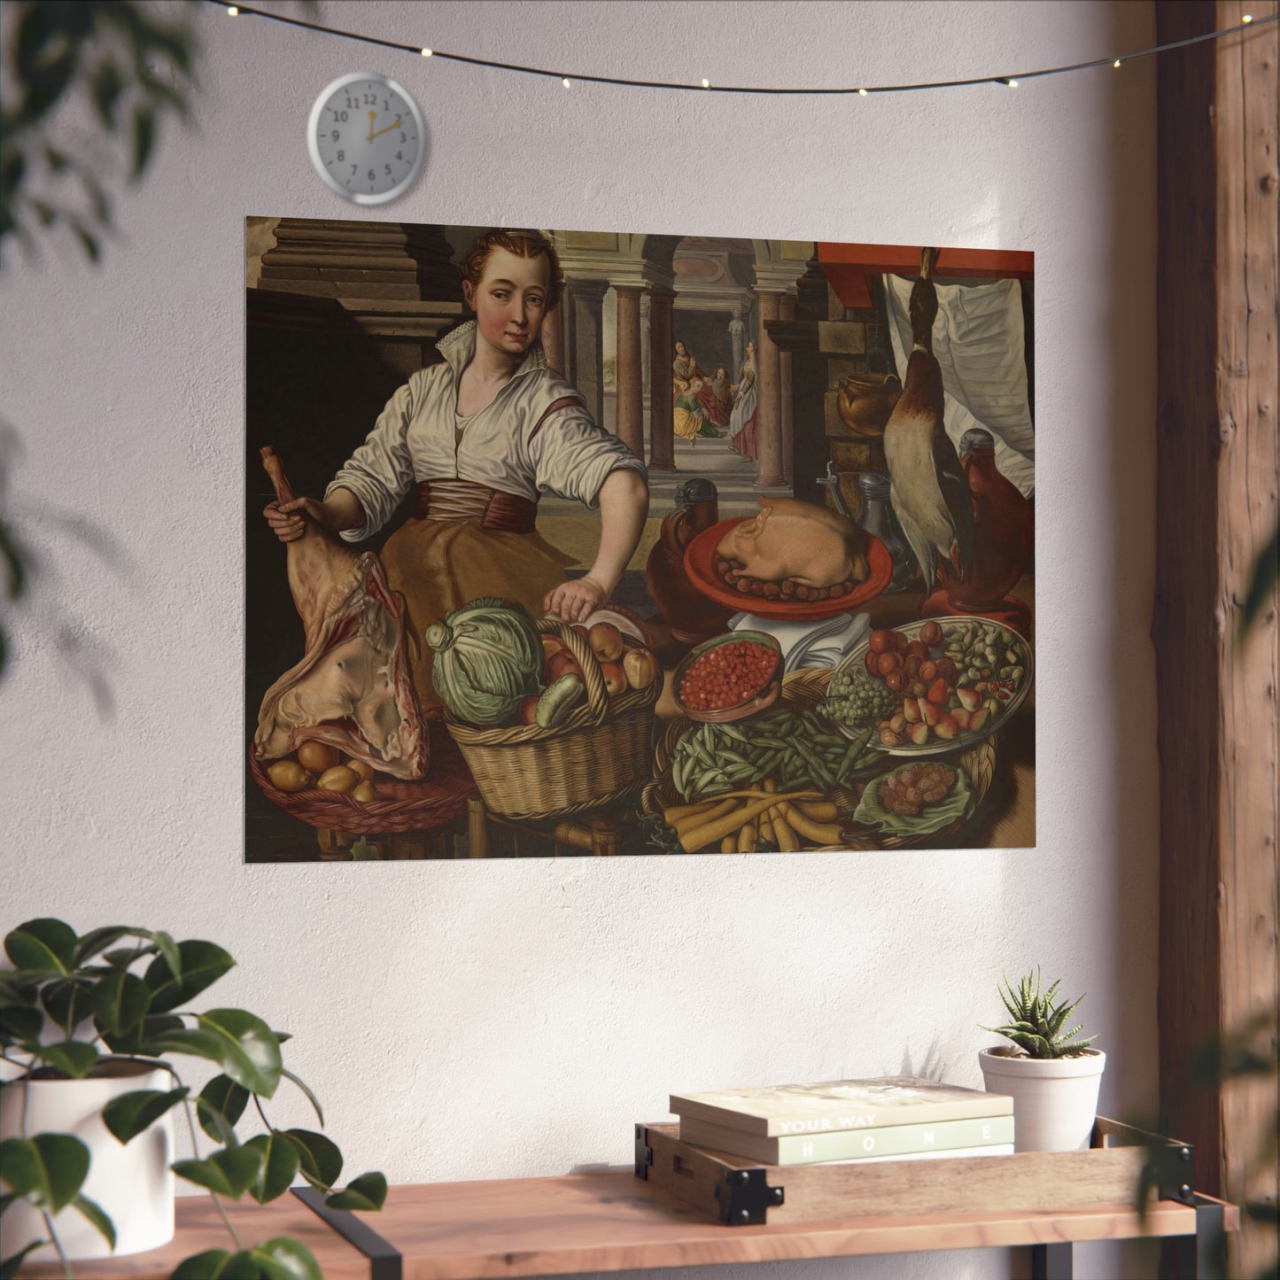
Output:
12,11
